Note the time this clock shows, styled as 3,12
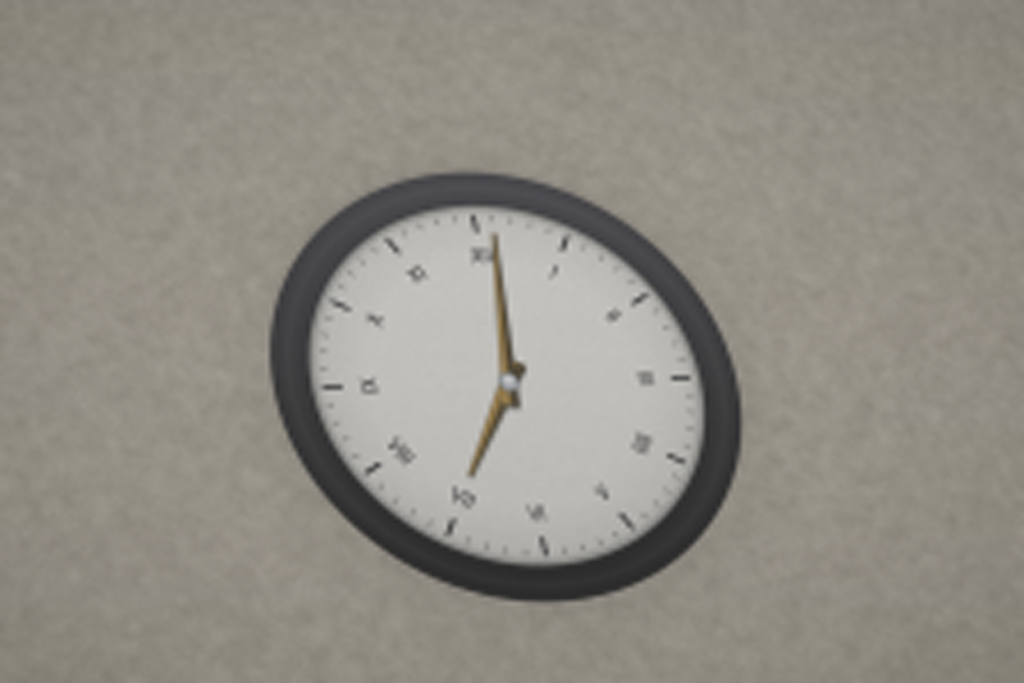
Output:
7,01
